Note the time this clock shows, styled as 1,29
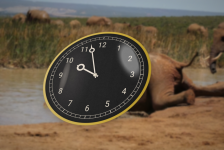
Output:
9,57
